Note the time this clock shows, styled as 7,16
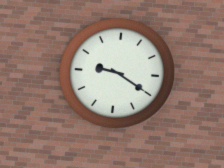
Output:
9,20
